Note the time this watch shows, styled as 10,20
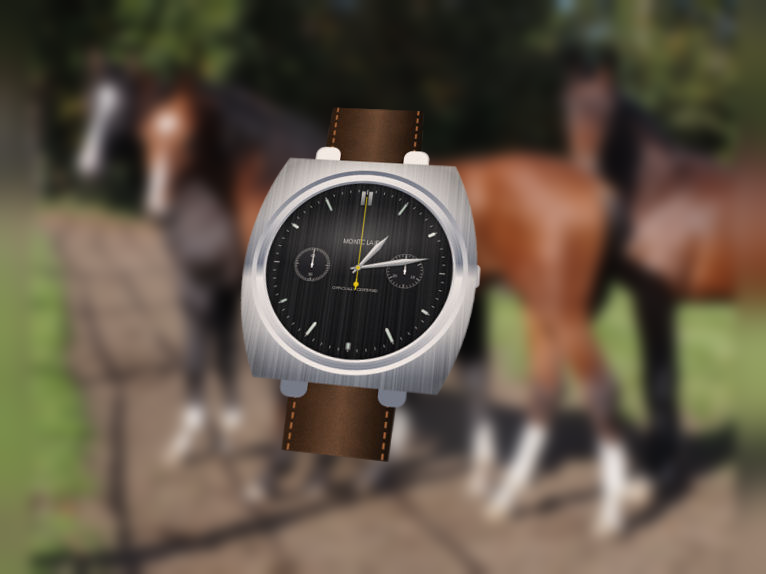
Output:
1,13
